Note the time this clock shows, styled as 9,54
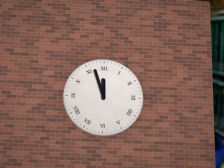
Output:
11,57
